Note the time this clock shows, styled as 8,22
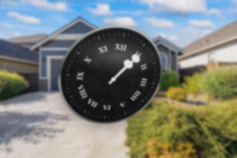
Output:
1,06
